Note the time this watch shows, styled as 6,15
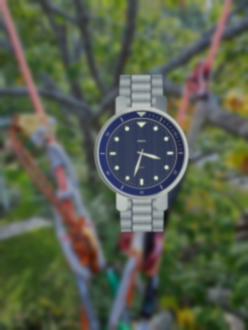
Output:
3,33
